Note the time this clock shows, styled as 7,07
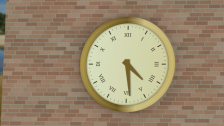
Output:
4,29
